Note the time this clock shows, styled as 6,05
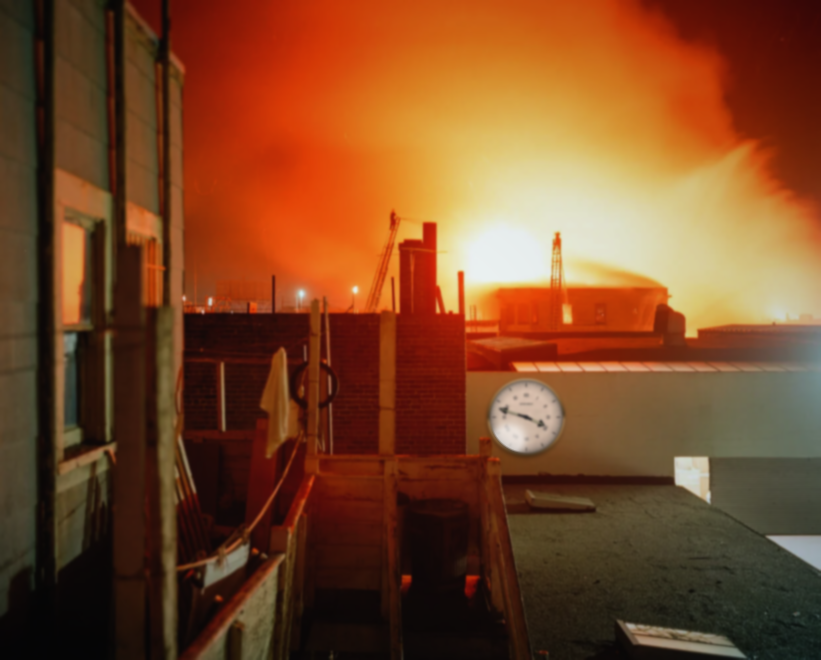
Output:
3,48
